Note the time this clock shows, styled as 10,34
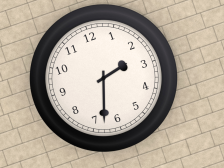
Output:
2,33
